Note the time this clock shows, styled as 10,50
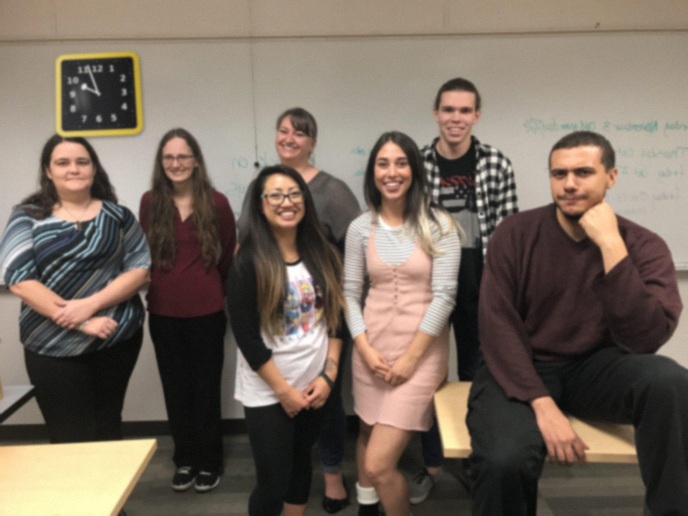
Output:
9,57
